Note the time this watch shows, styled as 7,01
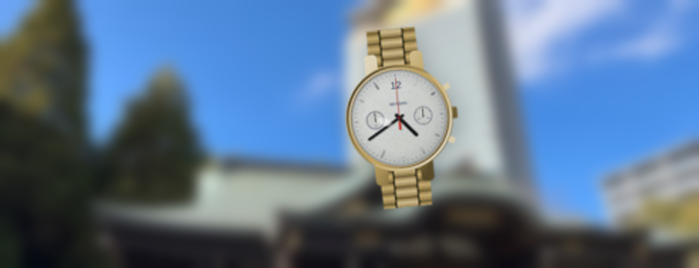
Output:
4,40
